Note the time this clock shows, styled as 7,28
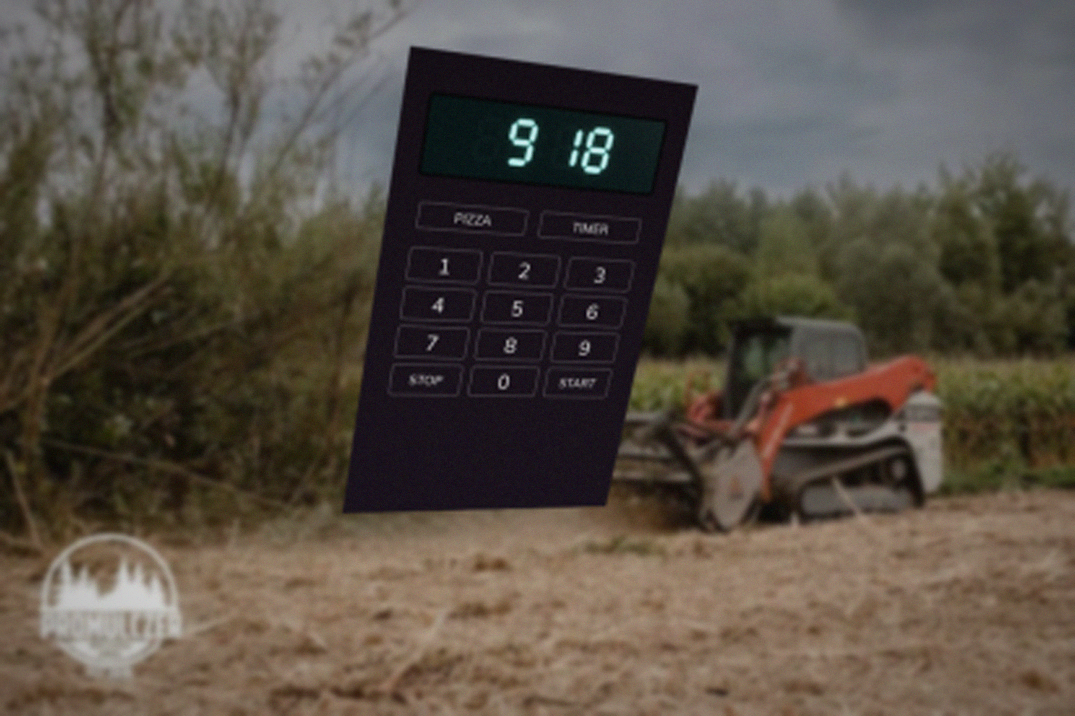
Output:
9,18
